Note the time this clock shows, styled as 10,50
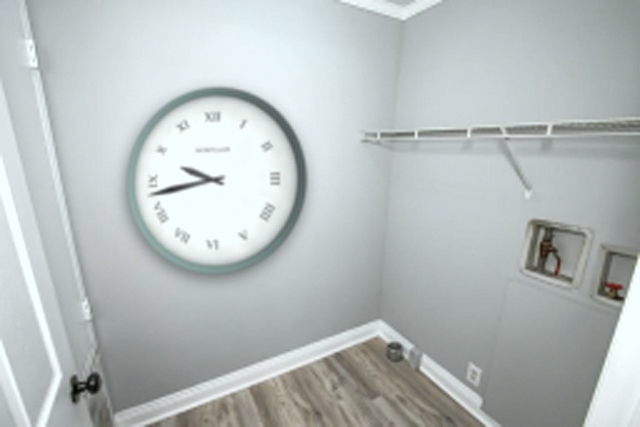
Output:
9,43
